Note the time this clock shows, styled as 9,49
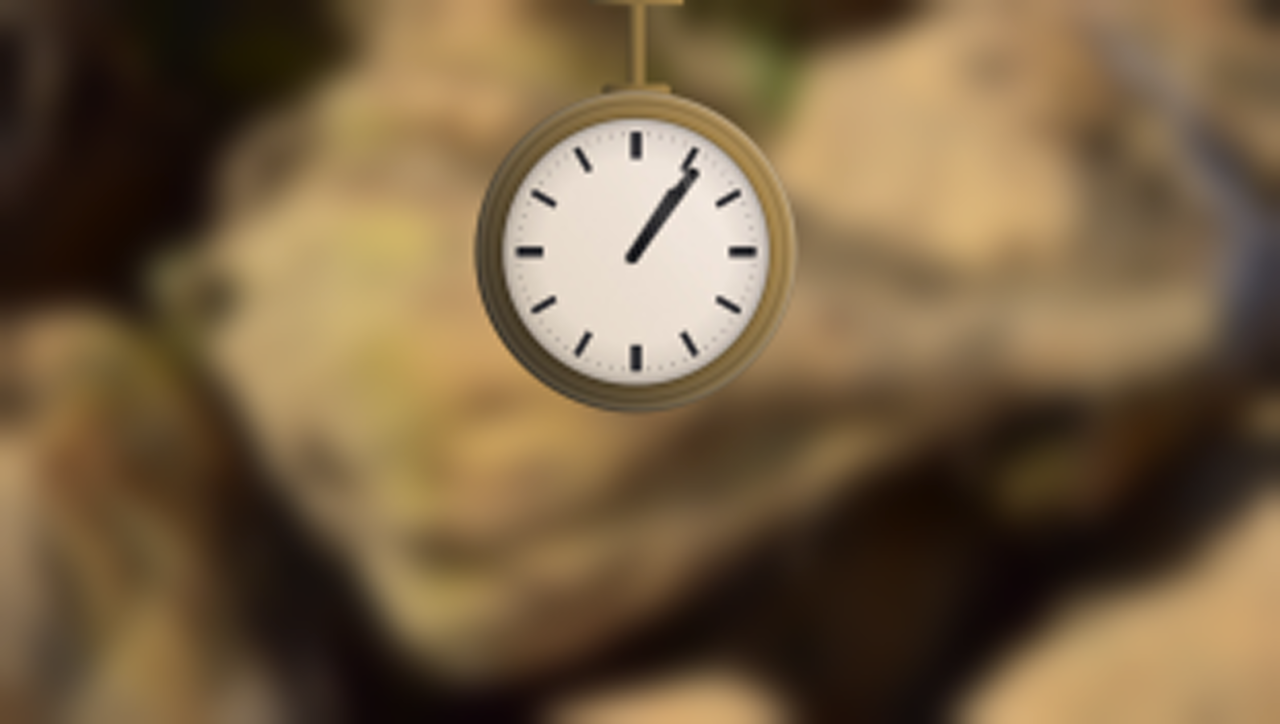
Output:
1,06
